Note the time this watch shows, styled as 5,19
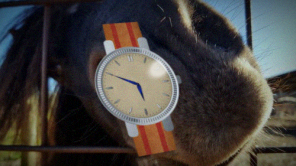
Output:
5,50
